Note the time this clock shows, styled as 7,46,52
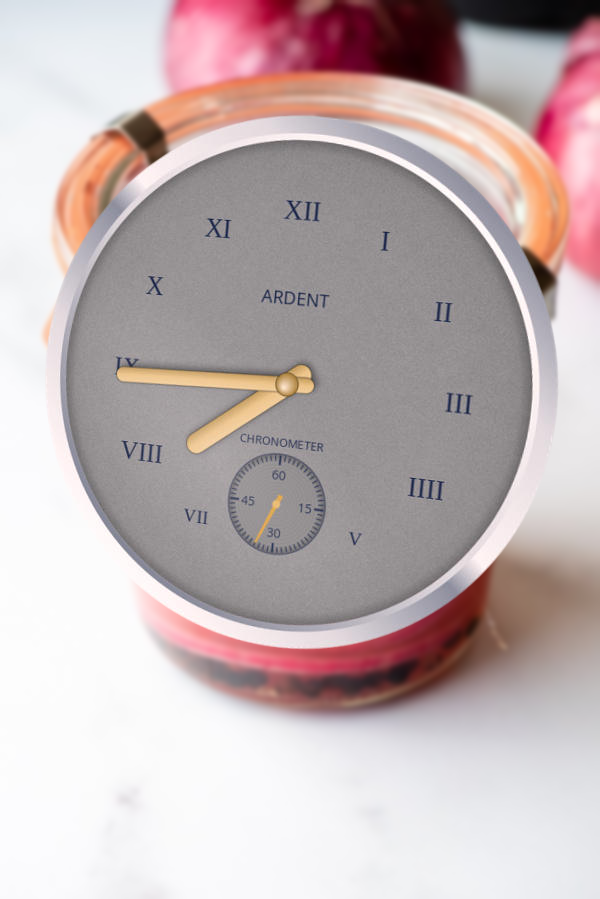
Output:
7,44,34
